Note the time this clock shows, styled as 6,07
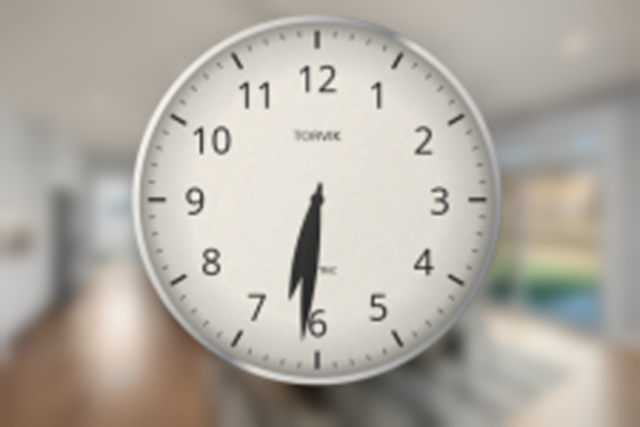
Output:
6,31
